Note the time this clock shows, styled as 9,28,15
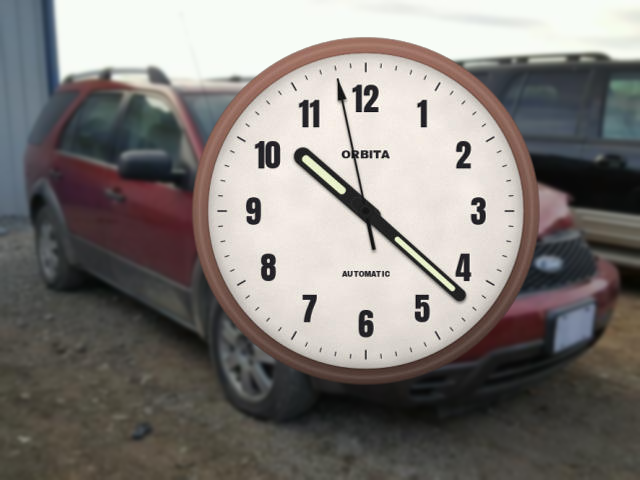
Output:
10,21,58
